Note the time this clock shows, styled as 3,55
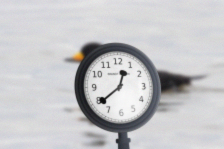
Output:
12,39
